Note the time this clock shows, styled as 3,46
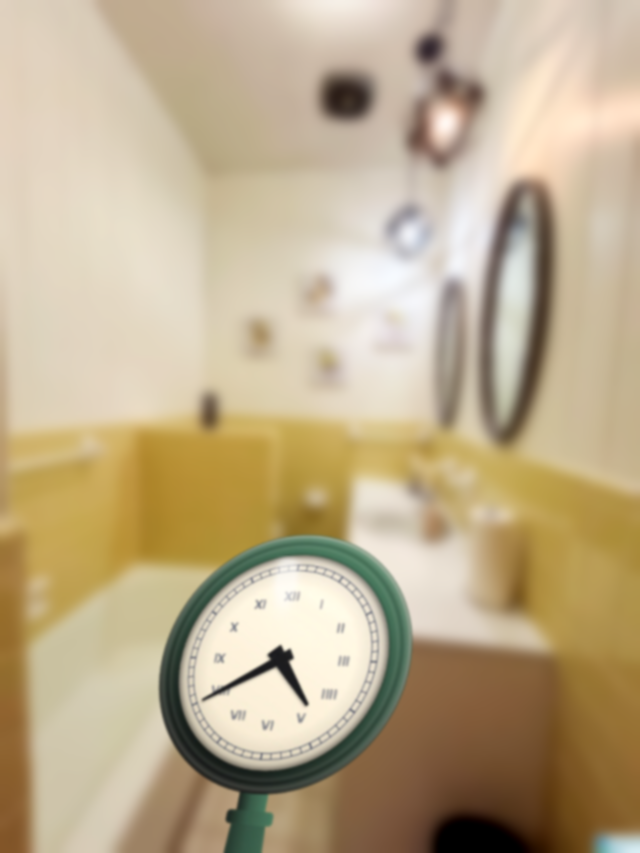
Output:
4,40
